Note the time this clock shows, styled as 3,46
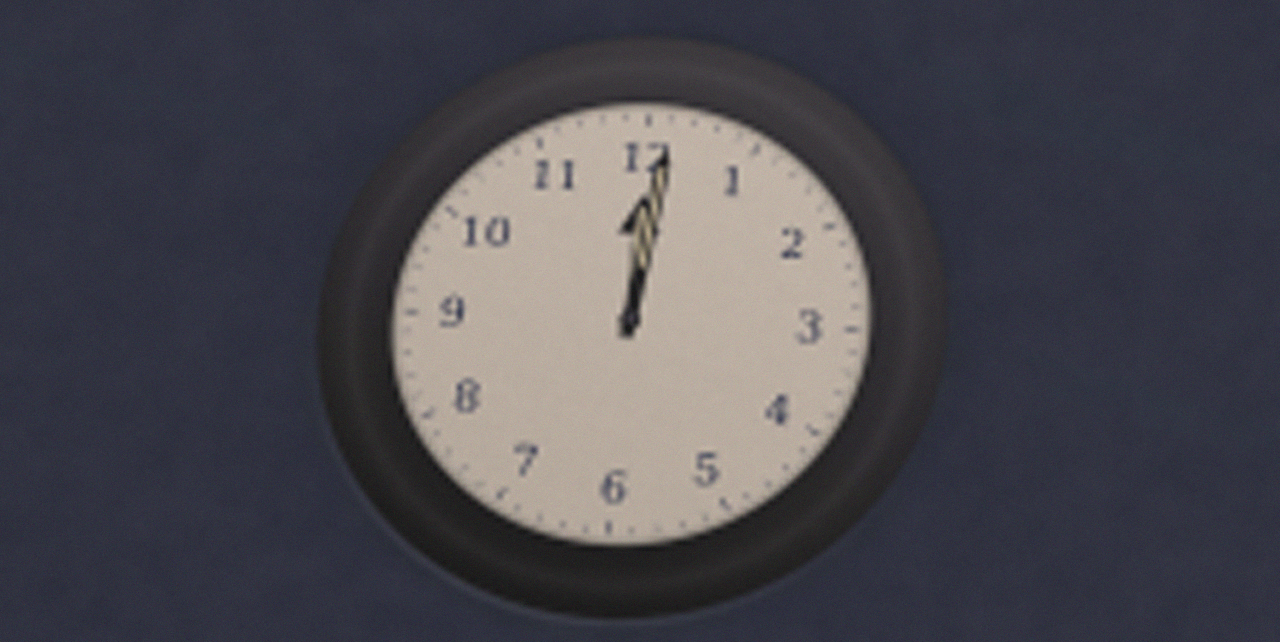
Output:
12,01
